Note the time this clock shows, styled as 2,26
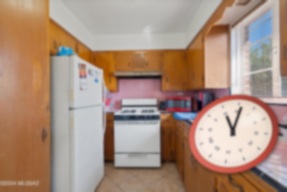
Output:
11,01
